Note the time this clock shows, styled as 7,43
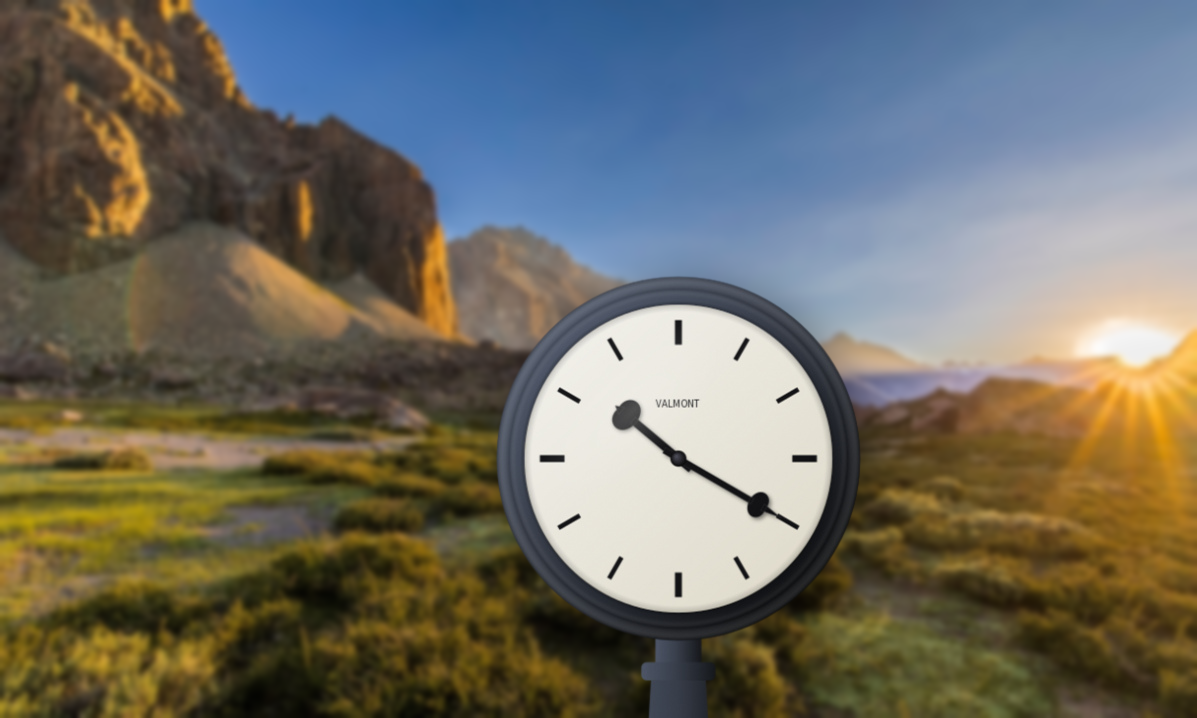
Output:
10,20
